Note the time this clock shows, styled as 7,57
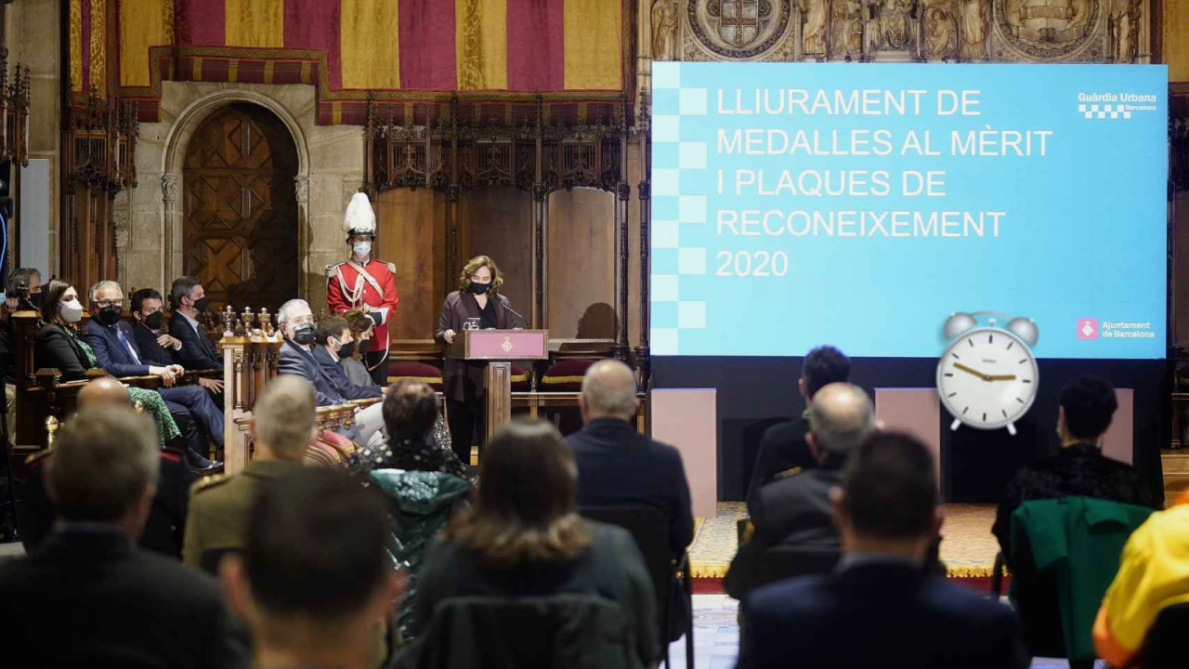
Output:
2,48
